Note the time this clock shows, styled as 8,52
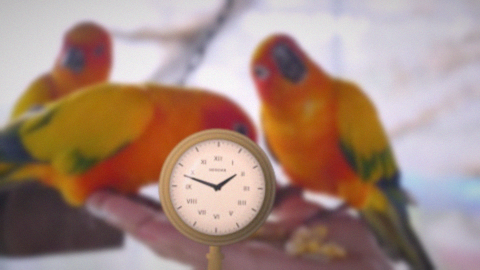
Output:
1,48
